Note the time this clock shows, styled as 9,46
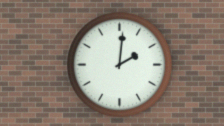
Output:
2,01
